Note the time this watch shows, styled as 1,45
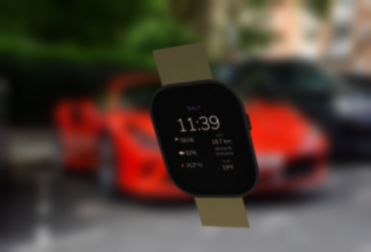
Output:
11,39
